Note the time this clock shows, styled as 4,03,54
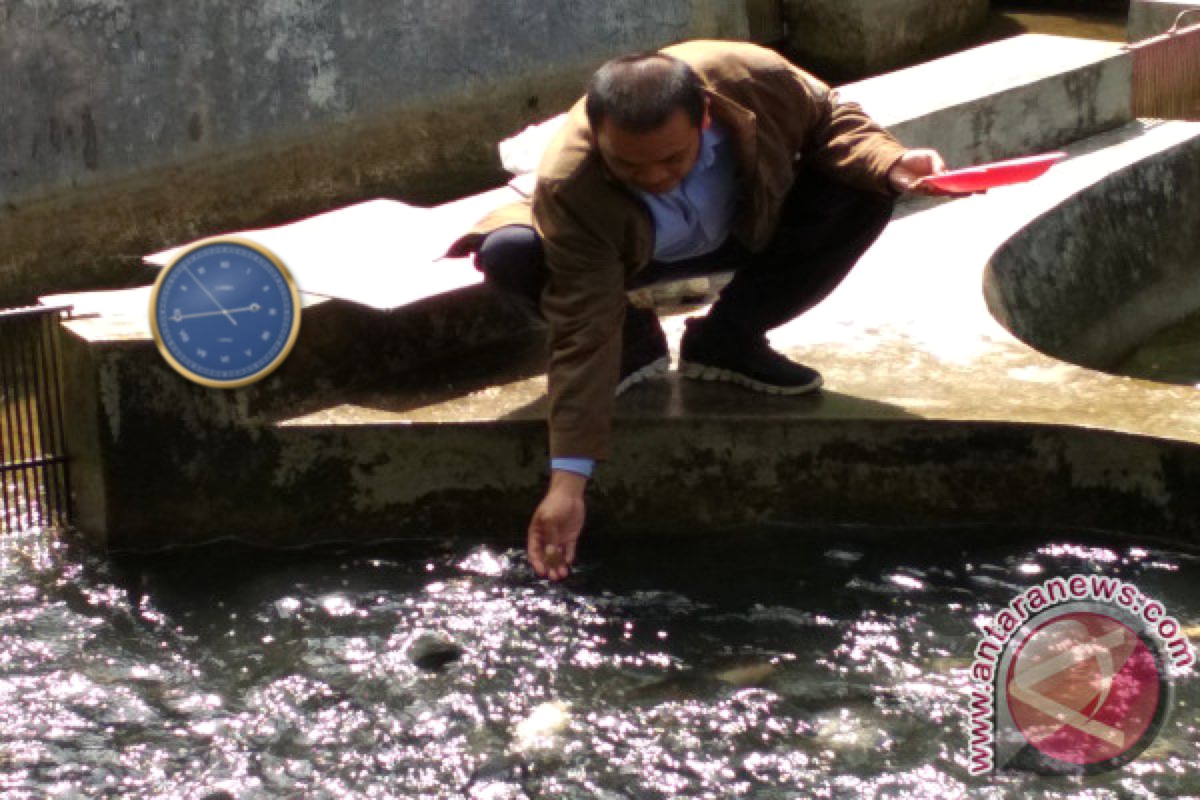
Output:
2,43,53
